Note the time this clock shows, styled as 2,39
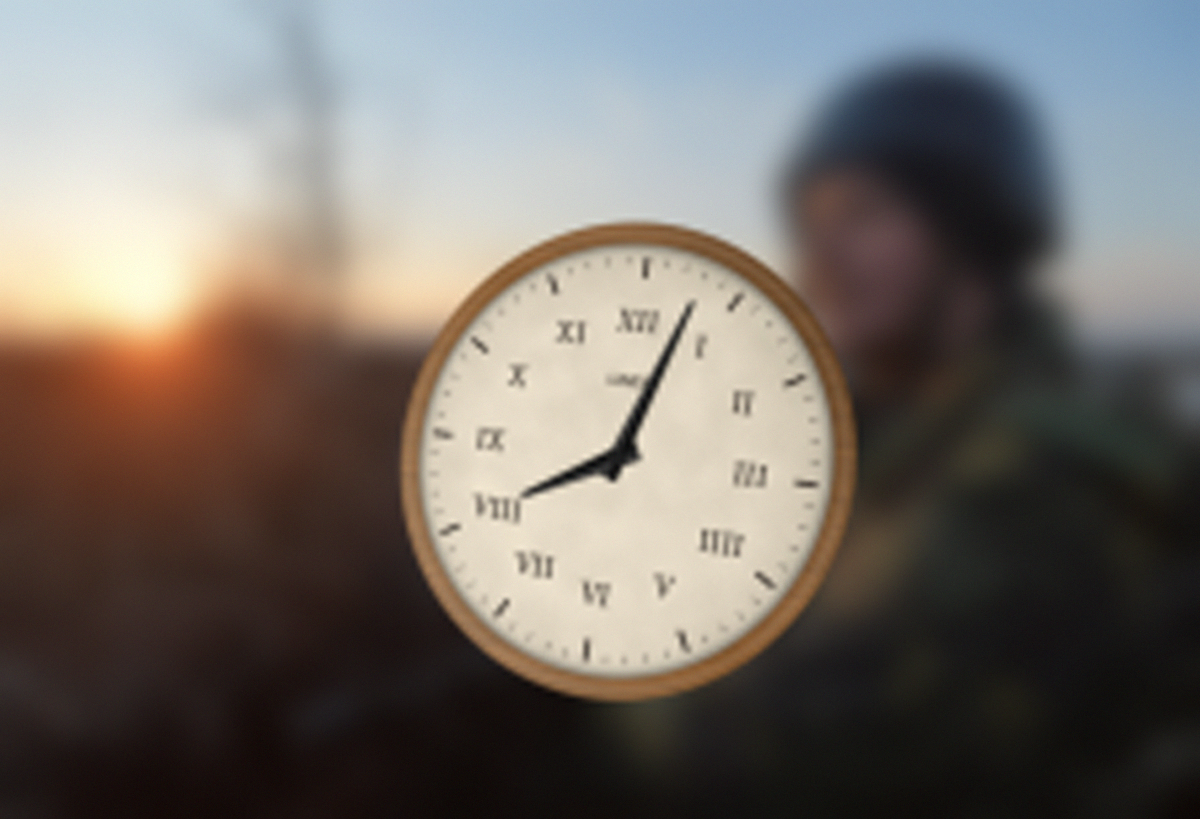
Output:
8,03
